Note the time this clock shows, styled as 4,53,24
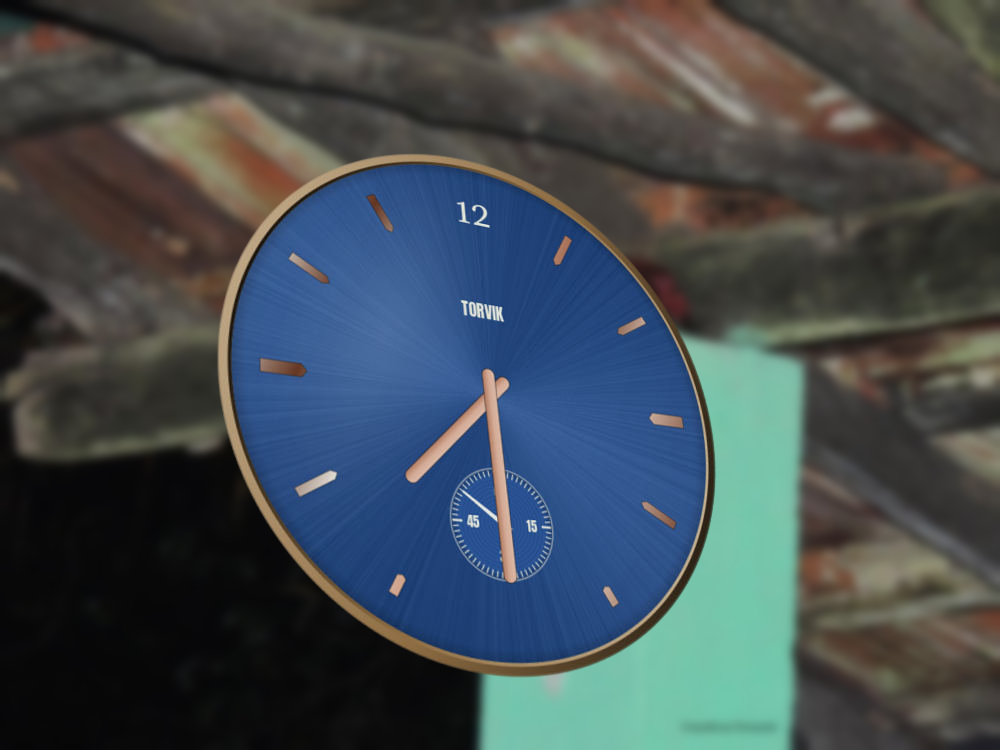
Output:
7,29,51
